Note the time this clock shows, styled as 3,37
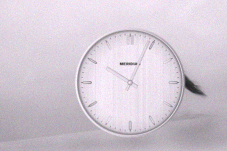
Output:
10,04
